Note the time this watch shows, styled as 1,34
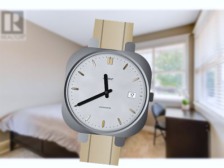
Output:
11,40
